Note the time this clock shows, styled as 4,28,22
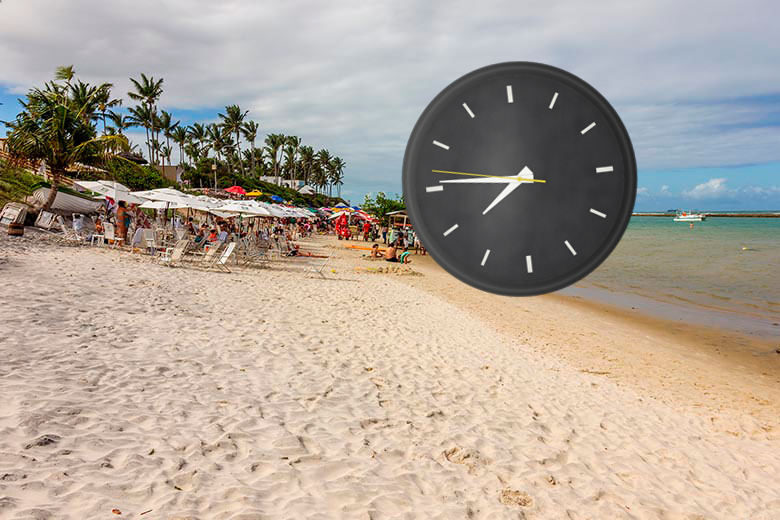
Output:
7,45,47
